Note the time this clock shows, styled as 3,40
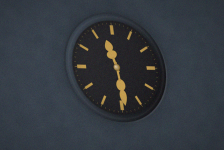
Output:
11,29
